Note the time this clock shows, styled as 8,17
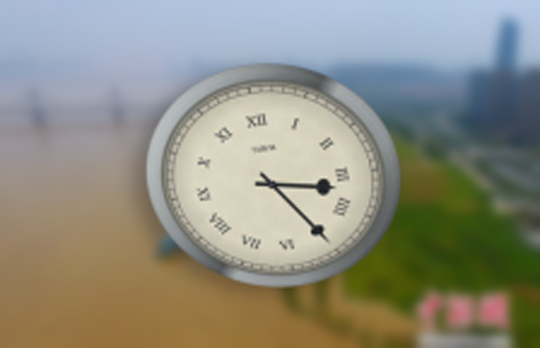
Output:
3,25
